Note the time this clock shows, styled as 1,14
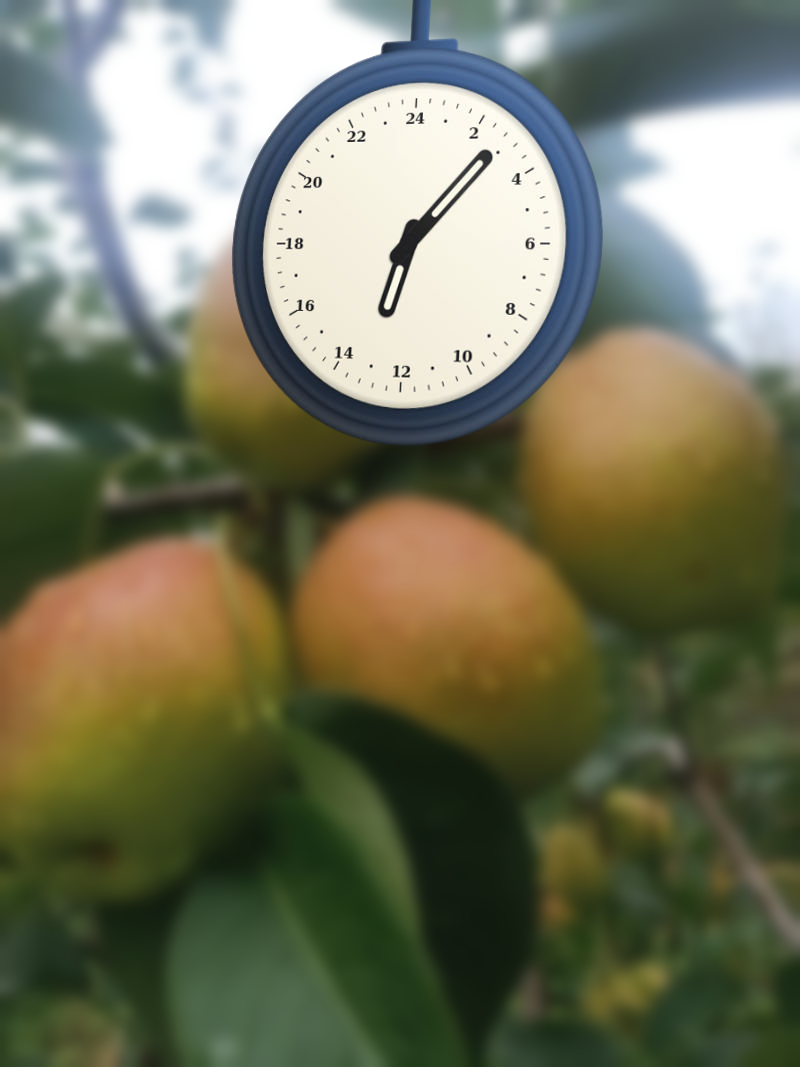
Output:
13,07
